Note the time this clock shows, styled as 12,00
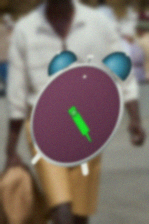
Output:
4,22
